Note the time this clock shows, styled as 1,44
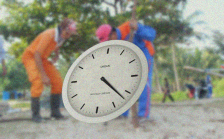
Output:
4,22
